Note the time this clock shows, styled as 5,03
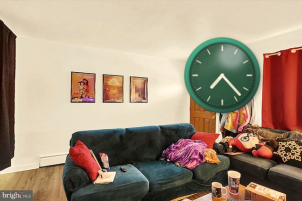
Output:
7,23
